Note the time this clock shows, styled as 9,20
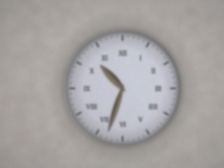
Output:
10,33
